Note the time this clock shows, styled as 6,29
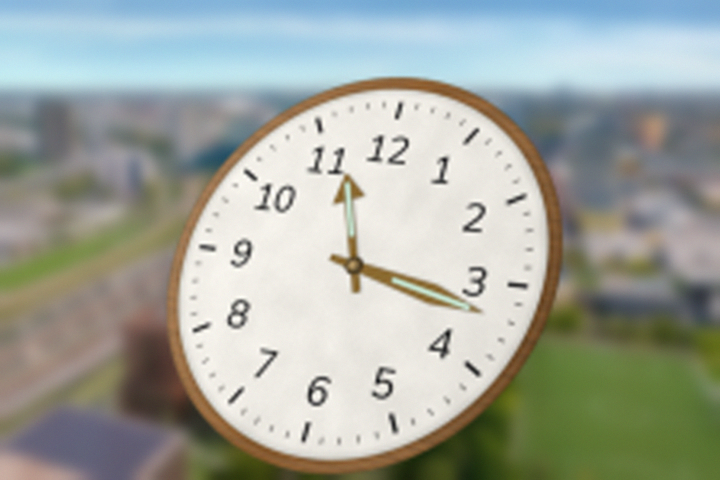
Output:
11,17
